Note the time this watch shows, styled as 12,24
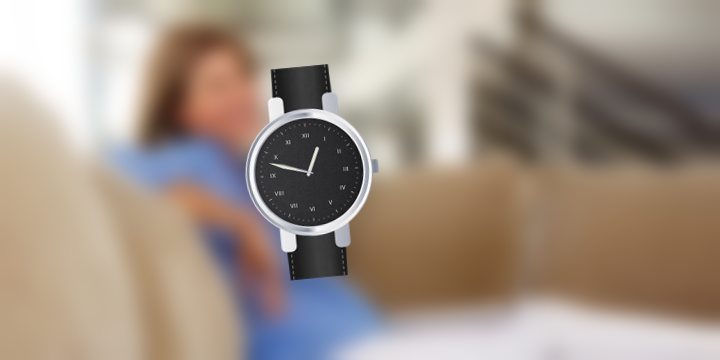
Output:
12,48
